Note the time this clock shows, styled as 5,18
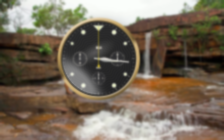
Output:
3,16
